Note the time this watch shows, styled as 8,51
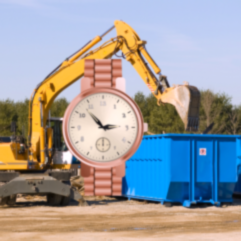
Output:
2,53
